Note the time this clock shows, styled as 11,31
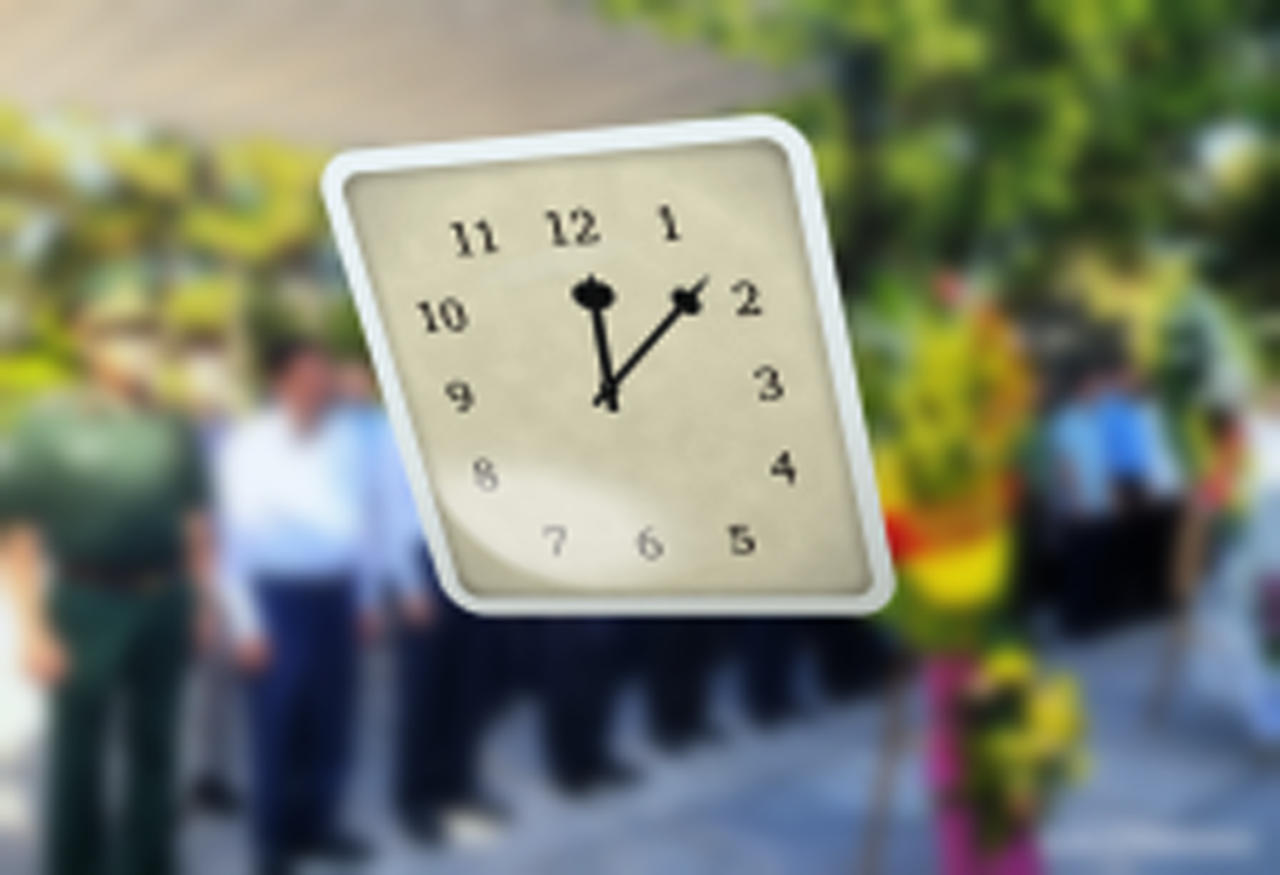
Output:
12,08
